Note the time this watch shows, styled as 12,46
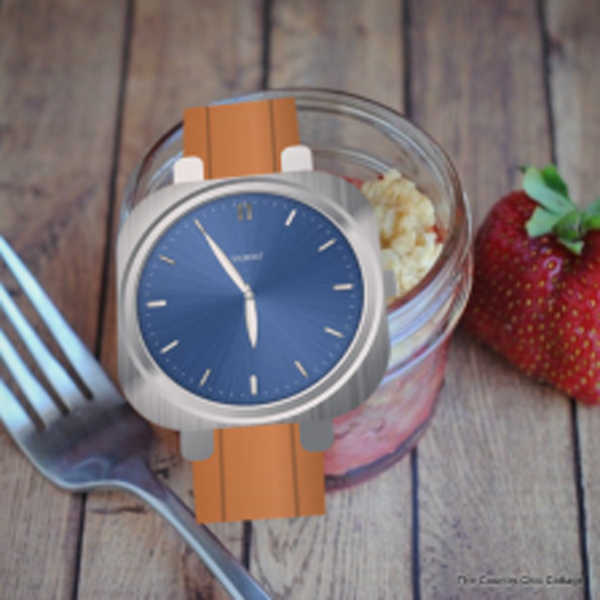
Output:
5,55
